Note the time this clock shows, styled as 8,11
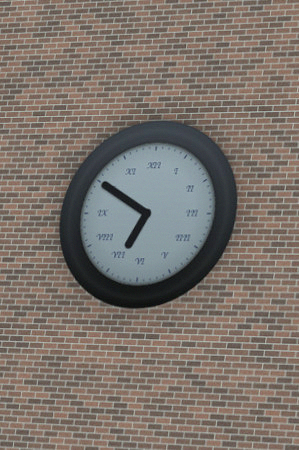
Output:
6,50
